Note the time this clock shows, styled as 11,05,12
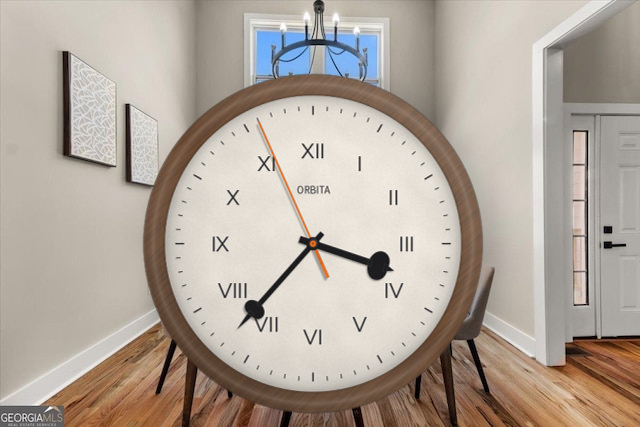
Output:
3,36,56
